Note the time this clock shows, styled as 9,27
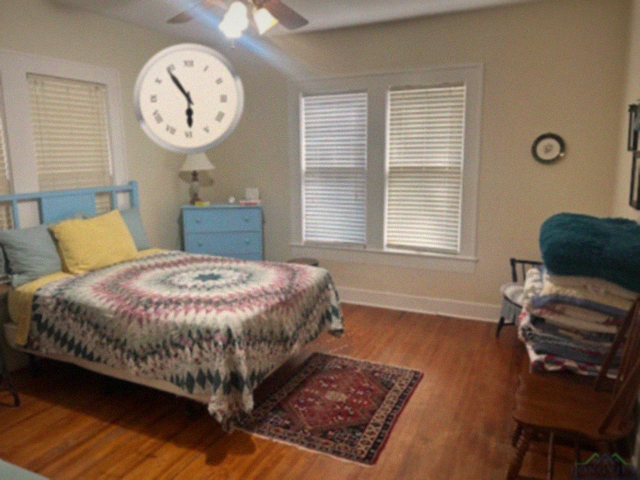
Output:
5,54
